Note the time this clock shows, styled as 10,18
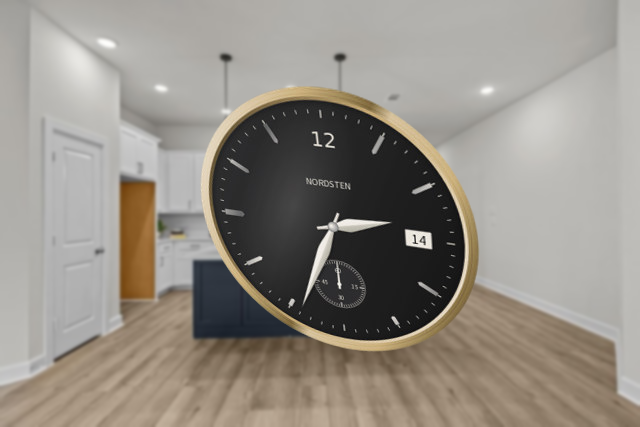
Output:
2,34
